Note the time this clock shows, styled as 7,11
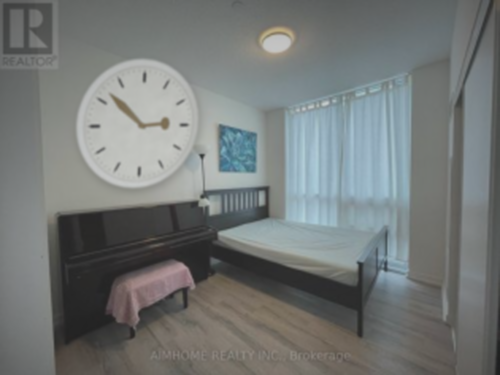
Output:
2,52
